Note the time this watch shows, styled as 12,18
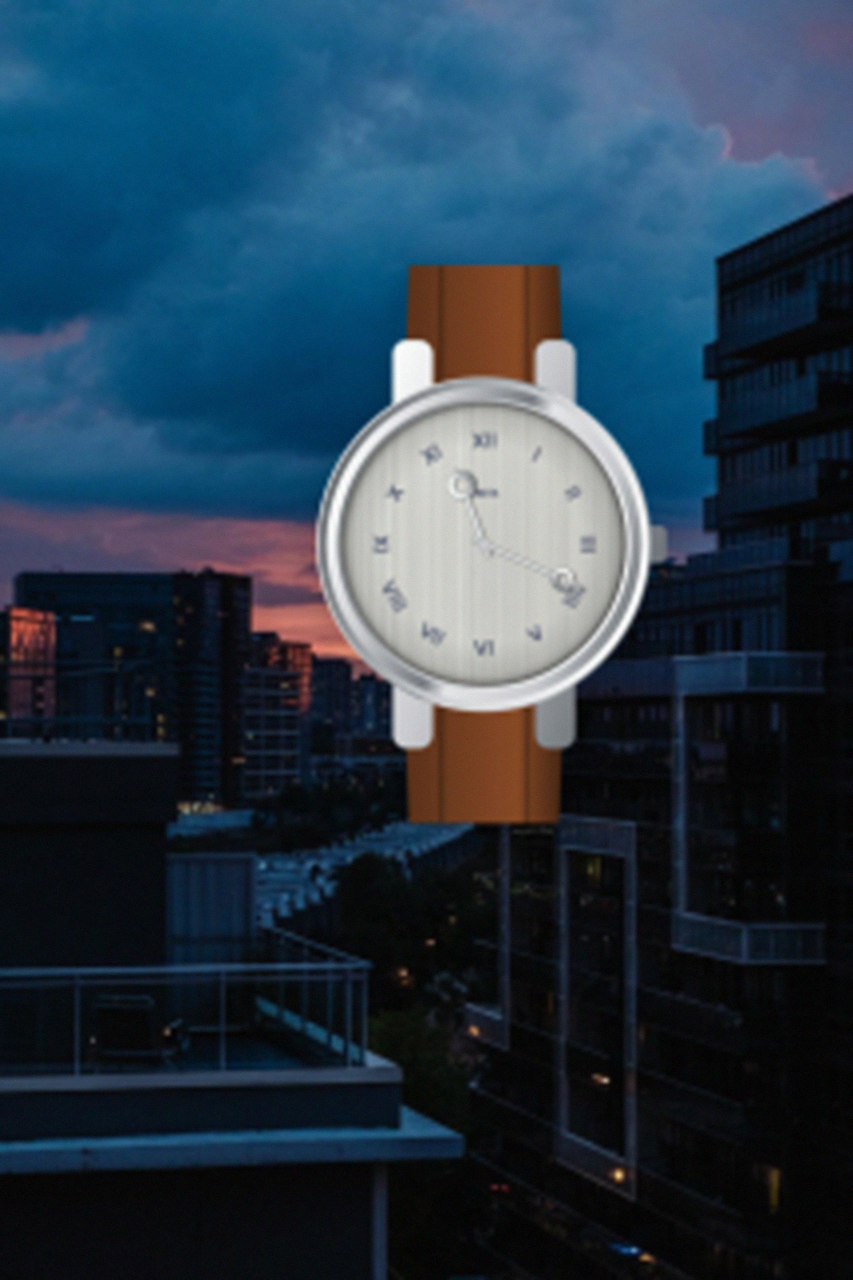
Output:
11,19
